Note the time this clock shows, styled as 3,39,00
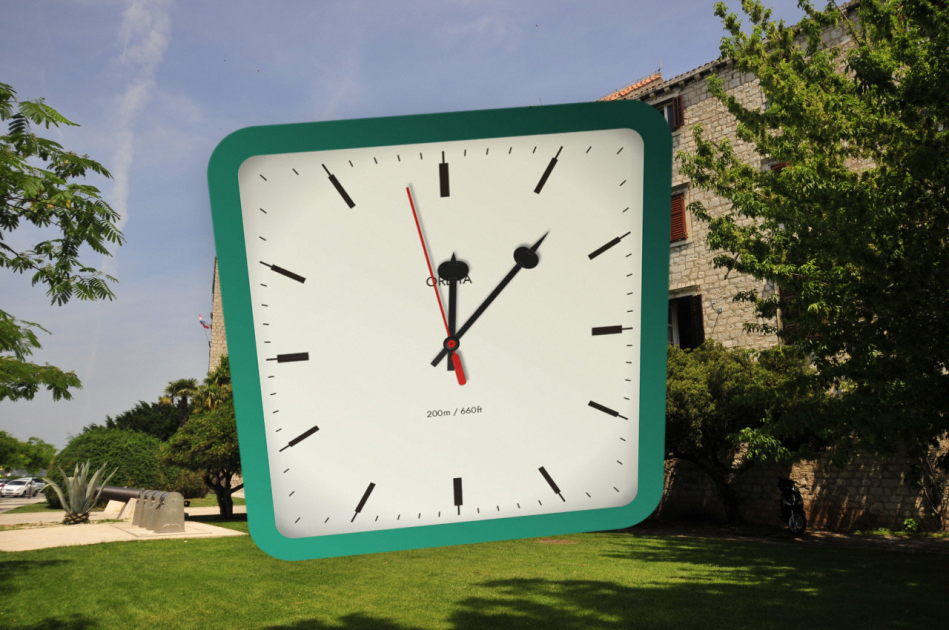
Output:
12,06,58
